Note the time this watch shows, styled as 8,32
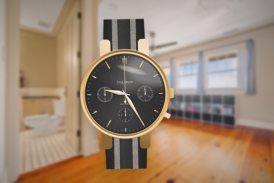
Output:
9,25
